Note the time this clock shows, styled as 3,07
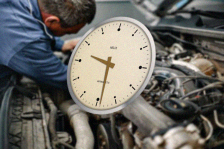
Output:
9,29
